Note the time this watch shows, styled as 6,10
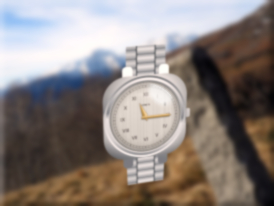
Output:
11,15
